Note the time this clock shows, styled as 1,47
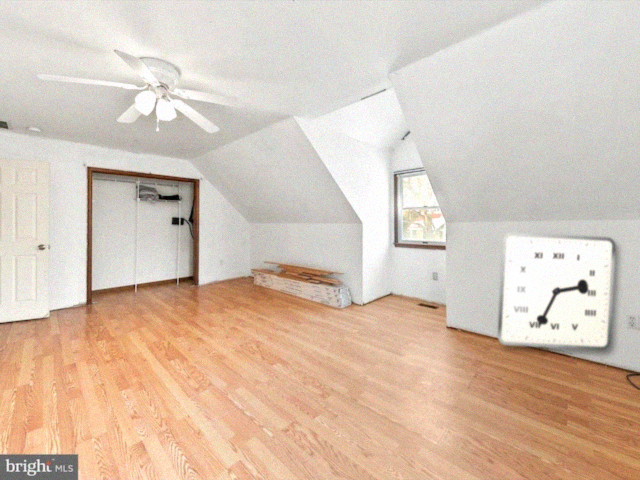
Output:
2,34
